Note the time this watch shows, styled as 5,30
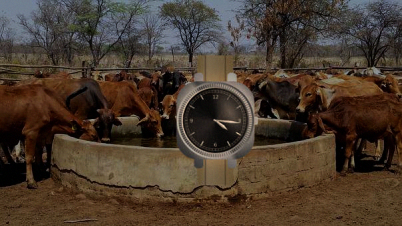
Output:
4,16
